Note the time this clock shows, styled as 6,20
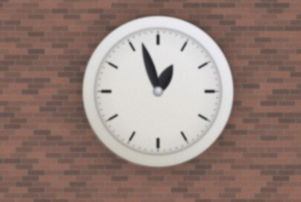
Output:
12,57
